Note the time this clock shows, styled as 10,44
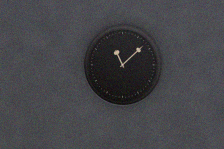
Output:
11,08
